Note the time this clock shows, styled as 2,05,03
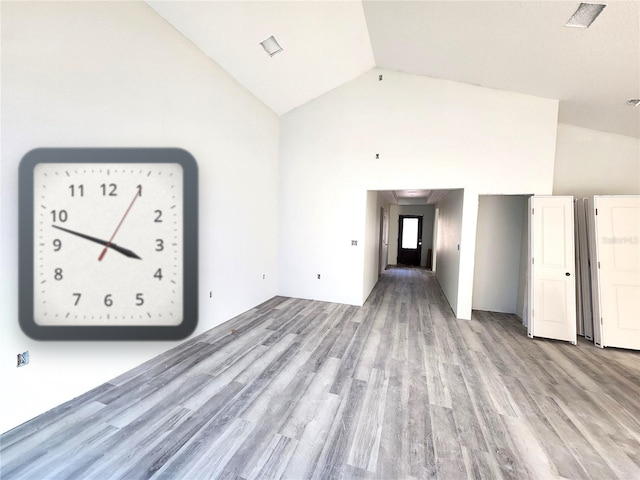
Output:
3,48,05
